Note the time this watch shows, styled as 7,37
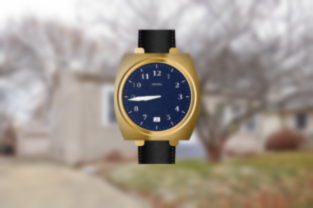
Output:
8,44
